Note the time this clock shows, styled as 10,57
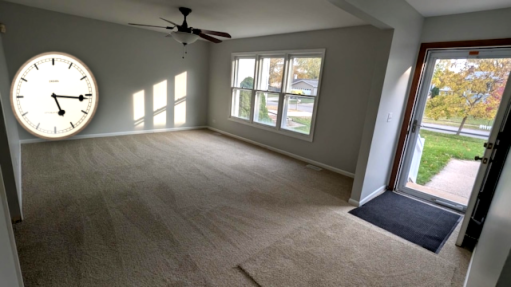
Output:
5,16
